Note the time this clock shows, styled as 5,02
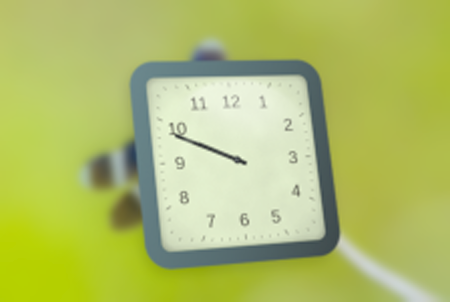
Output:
9,49
